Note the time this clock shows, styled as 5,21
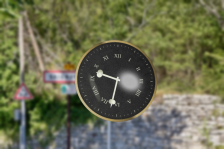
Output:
9,32
